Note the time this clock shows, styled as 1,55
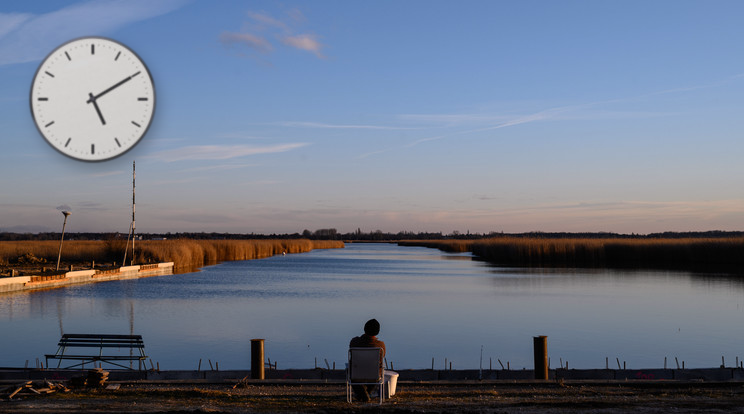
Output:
5,10
